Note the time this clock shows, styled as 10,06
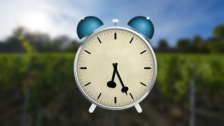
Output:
6,26
